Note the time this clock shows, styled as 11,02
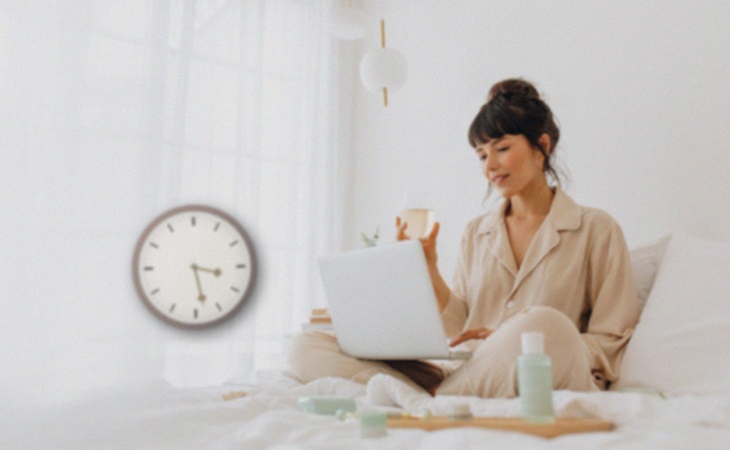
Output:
3,28
